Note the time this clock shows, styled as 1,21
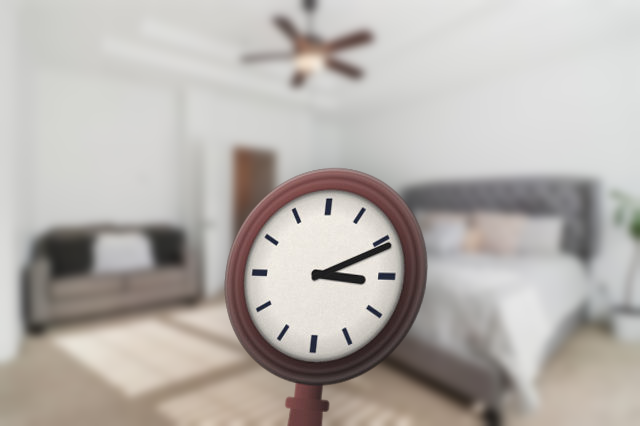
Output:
3,11
